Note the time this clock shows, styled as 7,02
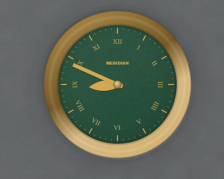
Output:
8,49
